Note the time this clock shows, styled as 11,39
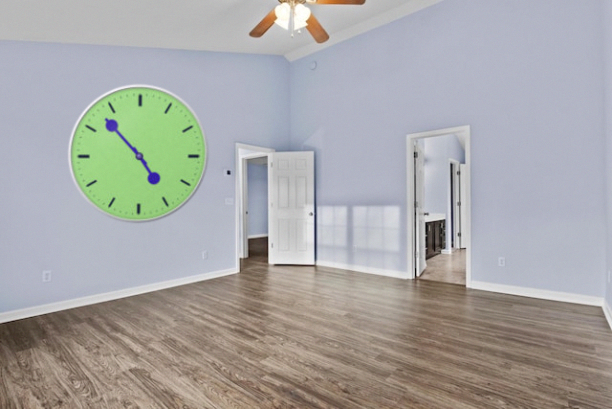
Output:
4,53
